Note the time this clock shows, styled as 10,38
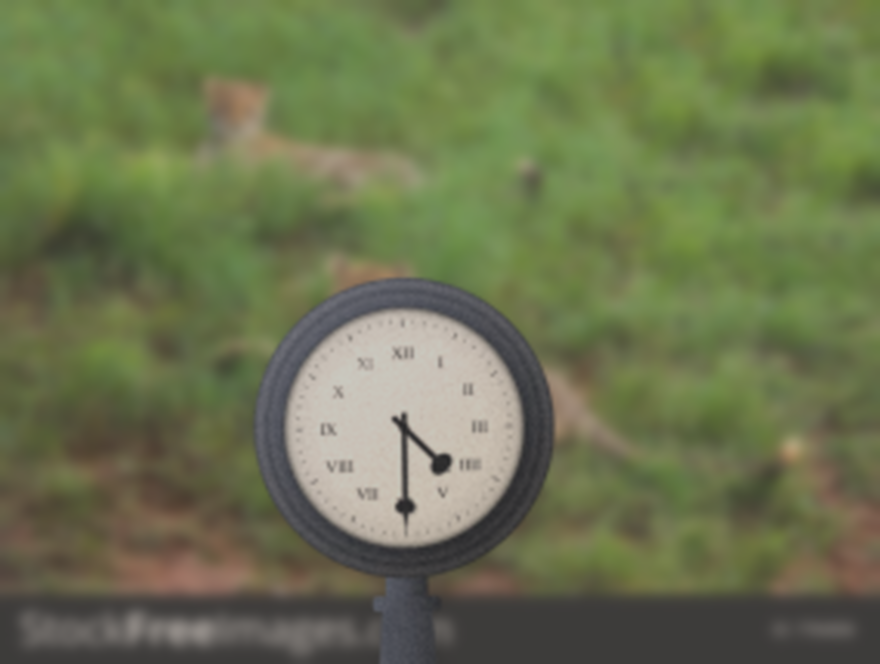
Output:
4,30
